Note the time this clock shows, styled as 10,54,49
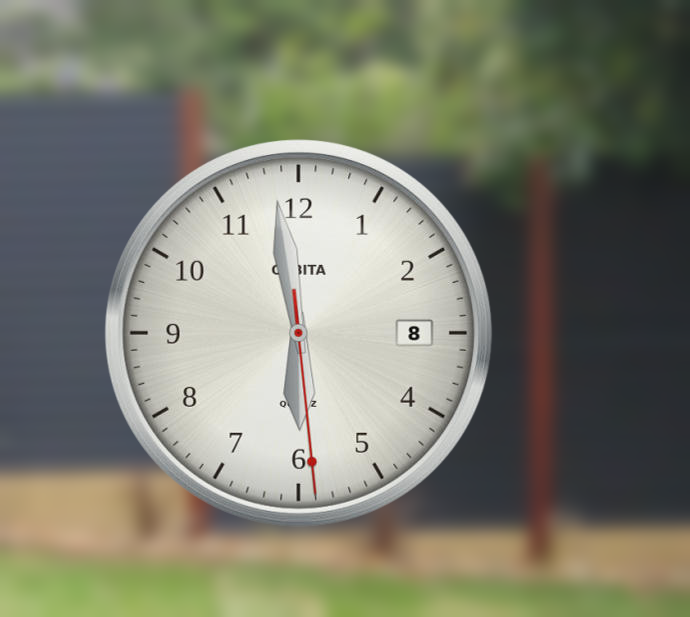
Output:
5,58,29
